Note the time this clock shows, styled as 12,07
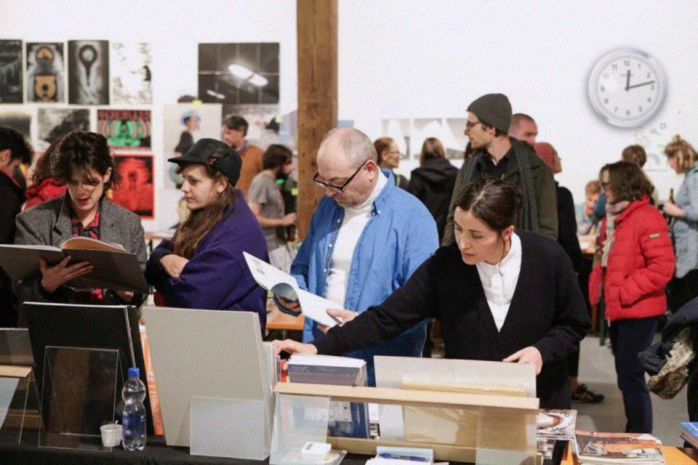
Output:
12,13
